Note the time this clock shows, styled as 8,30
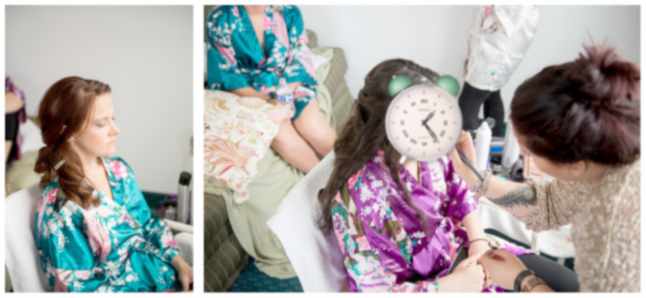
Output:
1,24
